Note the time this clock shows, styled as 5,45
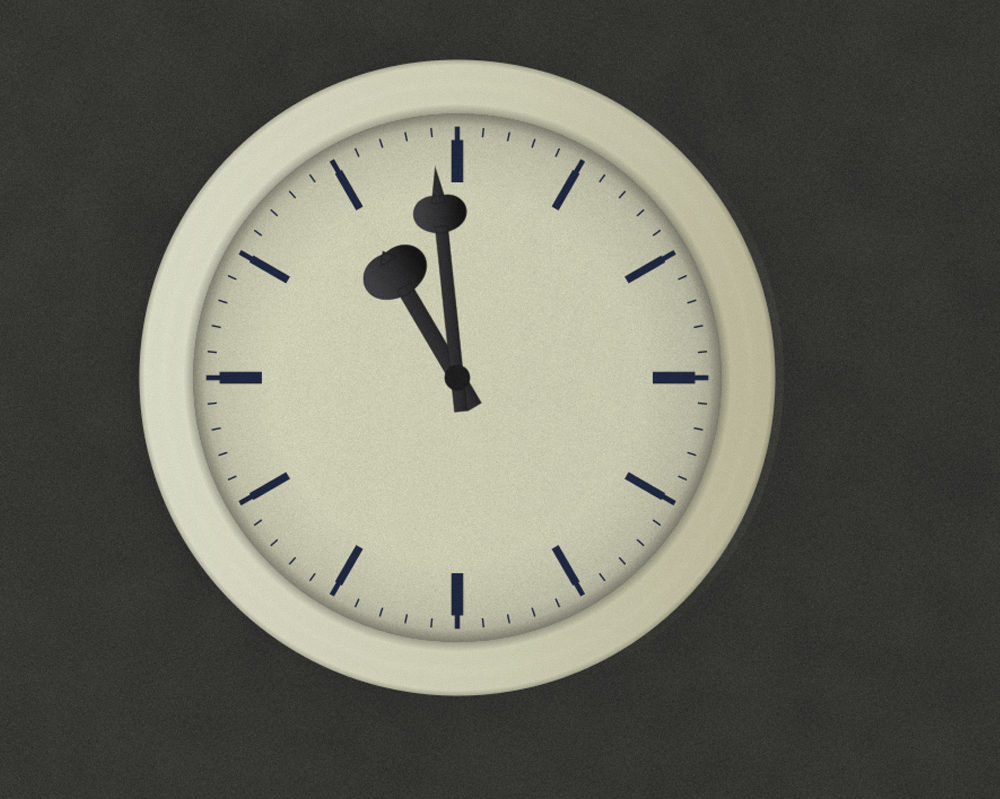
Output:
10,59
